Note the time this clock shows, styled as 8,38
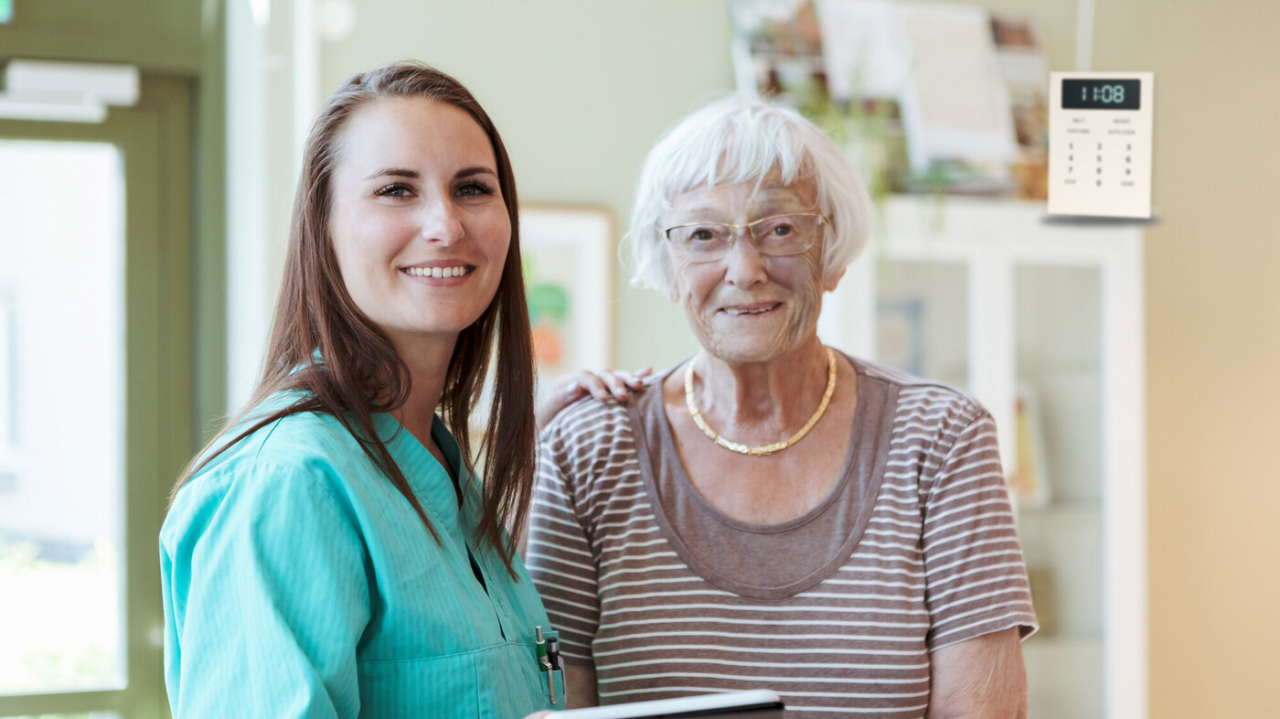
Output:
11,08
